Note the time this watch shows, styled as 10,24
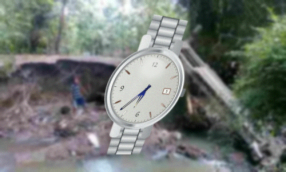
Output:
6,37
